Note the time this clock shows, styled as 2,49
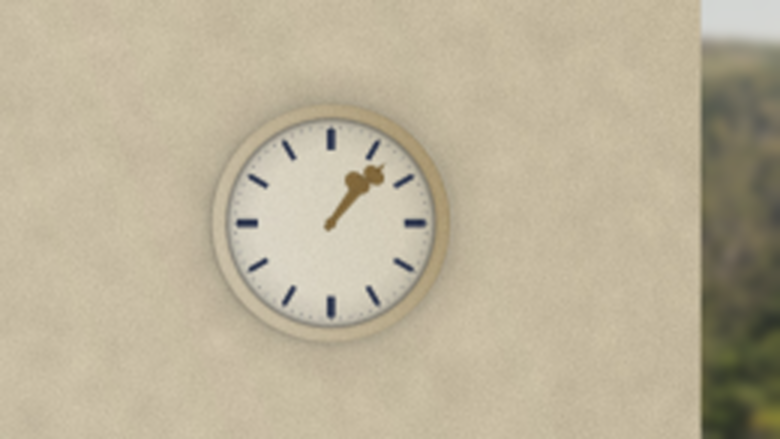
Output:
1,07
